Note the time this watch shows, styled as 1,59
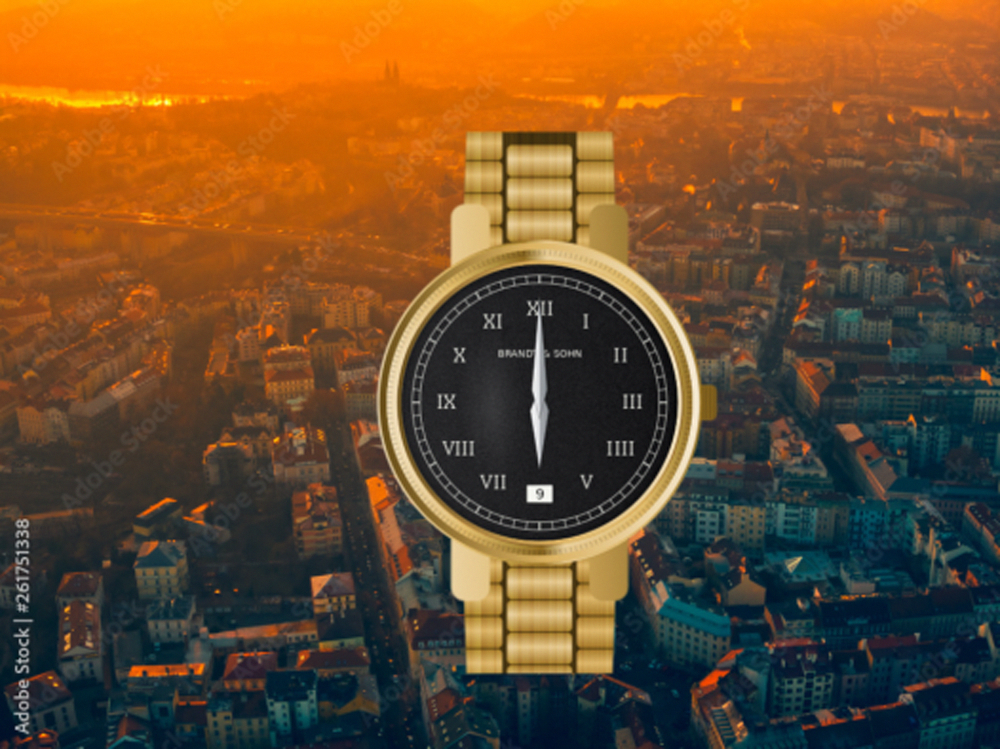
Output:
6,00
